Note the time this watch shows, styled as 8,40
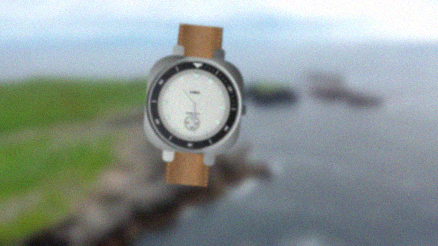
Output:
10,29
